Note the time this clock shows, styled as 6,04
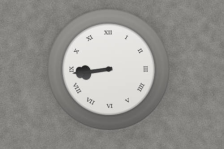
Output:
8,44
